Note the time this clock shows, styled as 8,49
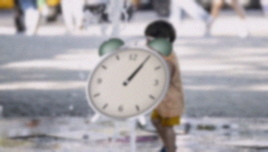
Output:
1,05
